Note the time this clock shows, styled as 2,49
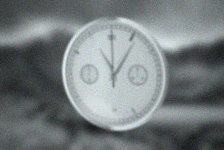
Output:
11,06
